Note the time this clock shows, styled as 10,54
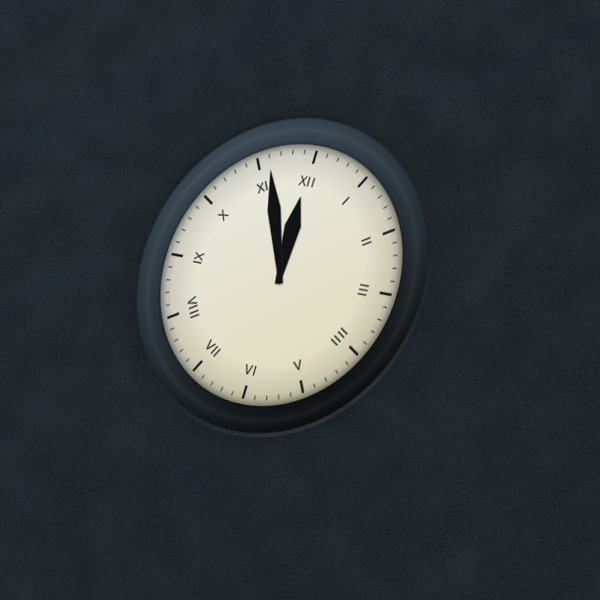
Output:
11,56
